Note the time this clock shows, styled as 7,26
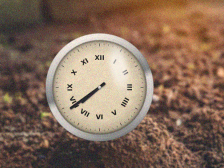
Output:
7,39
